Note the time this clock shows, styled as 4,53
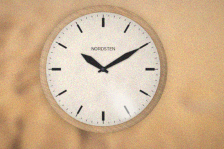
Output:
10,10
